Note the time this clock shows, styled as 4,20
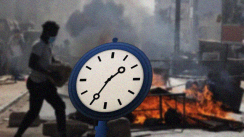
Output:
1,35
